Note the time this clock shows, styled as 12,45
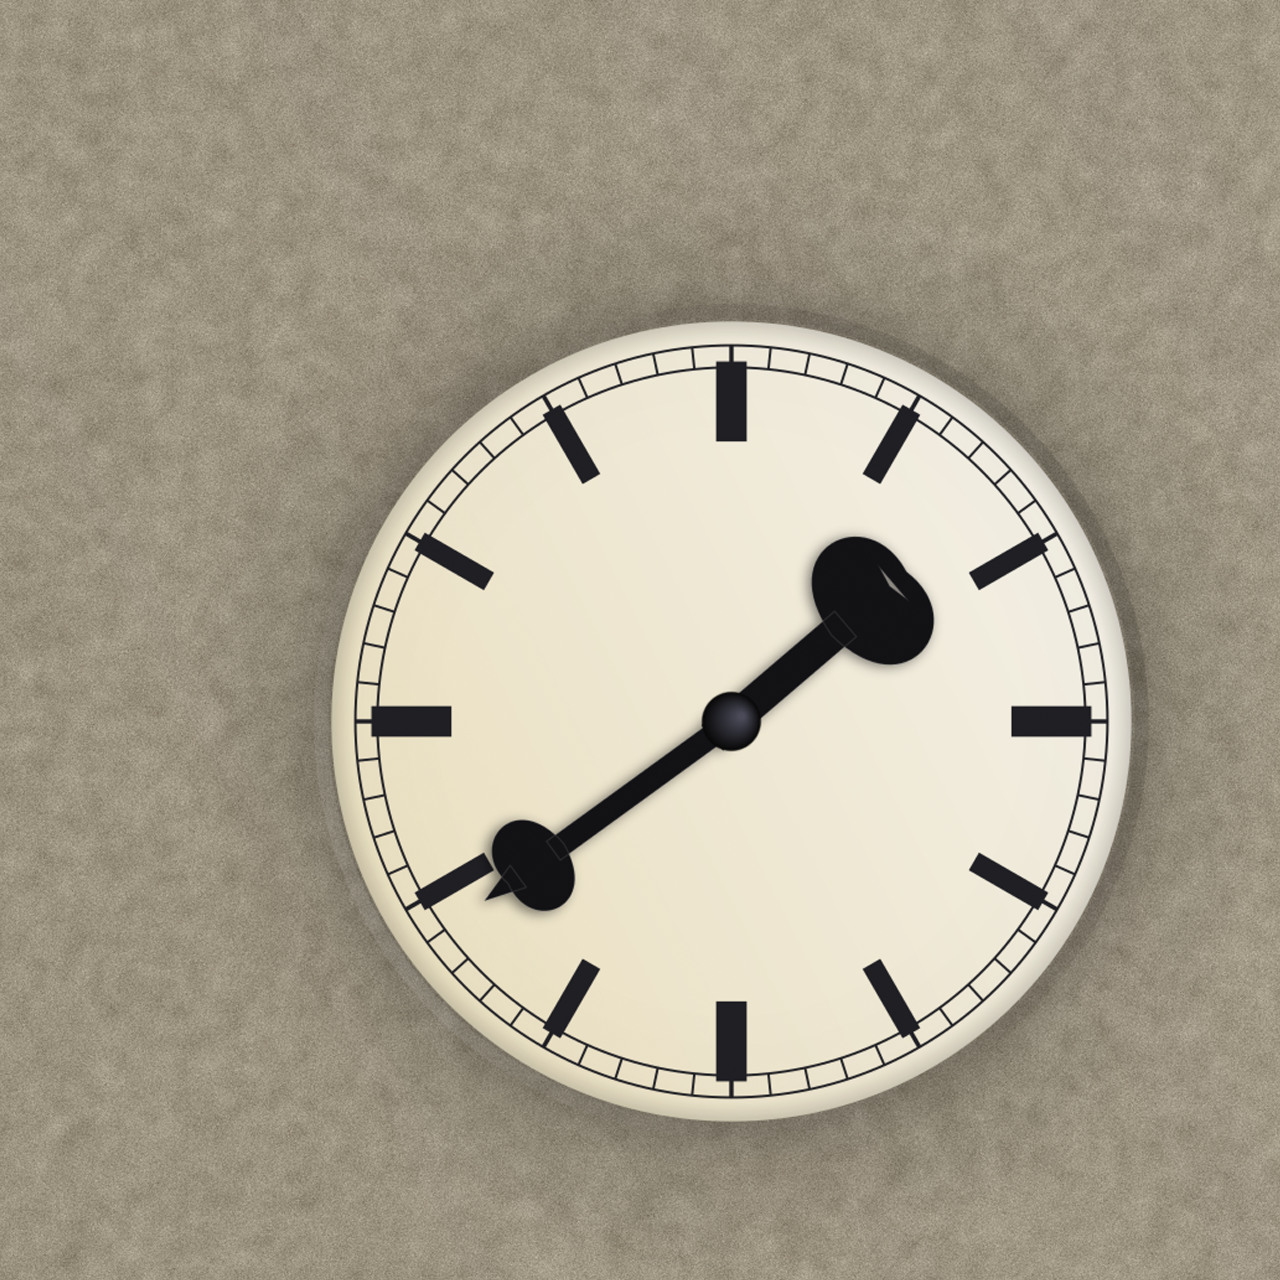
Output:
1,39
